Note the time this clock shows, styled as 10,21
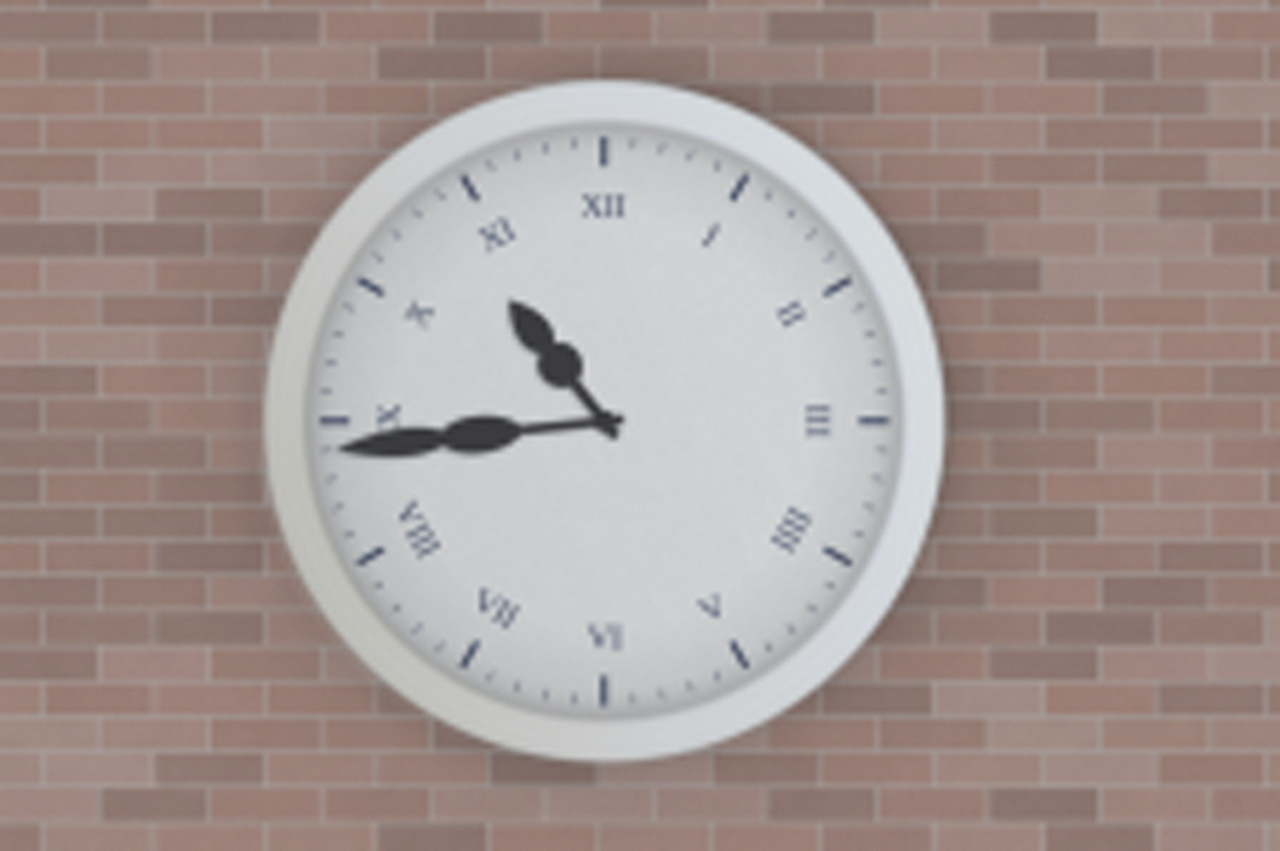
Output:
10,44
